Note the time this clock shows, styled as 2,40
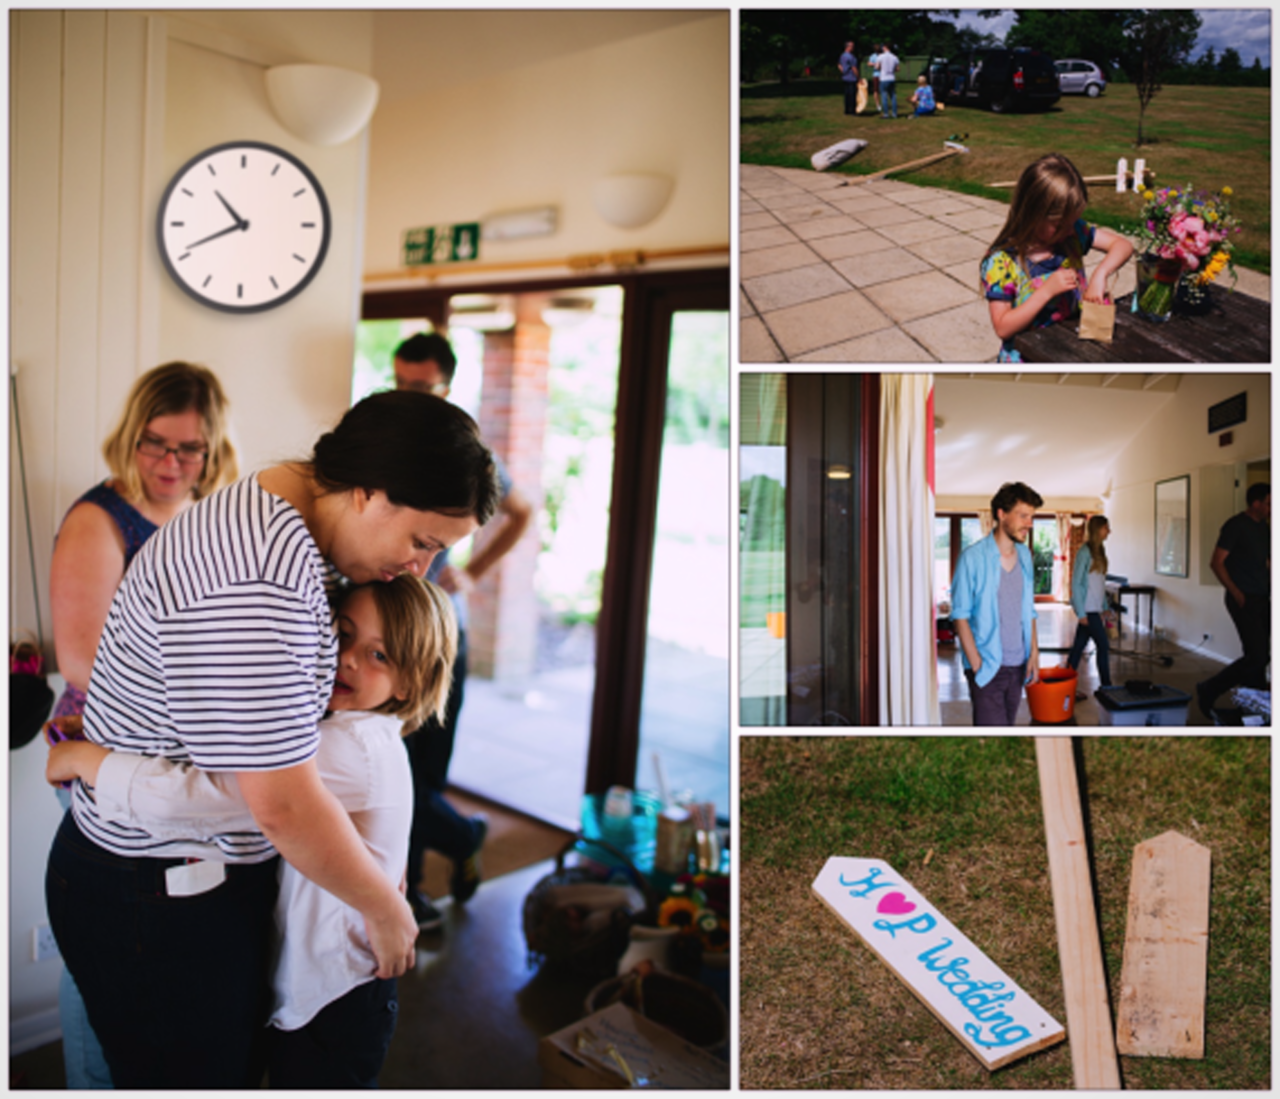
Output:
10,41
